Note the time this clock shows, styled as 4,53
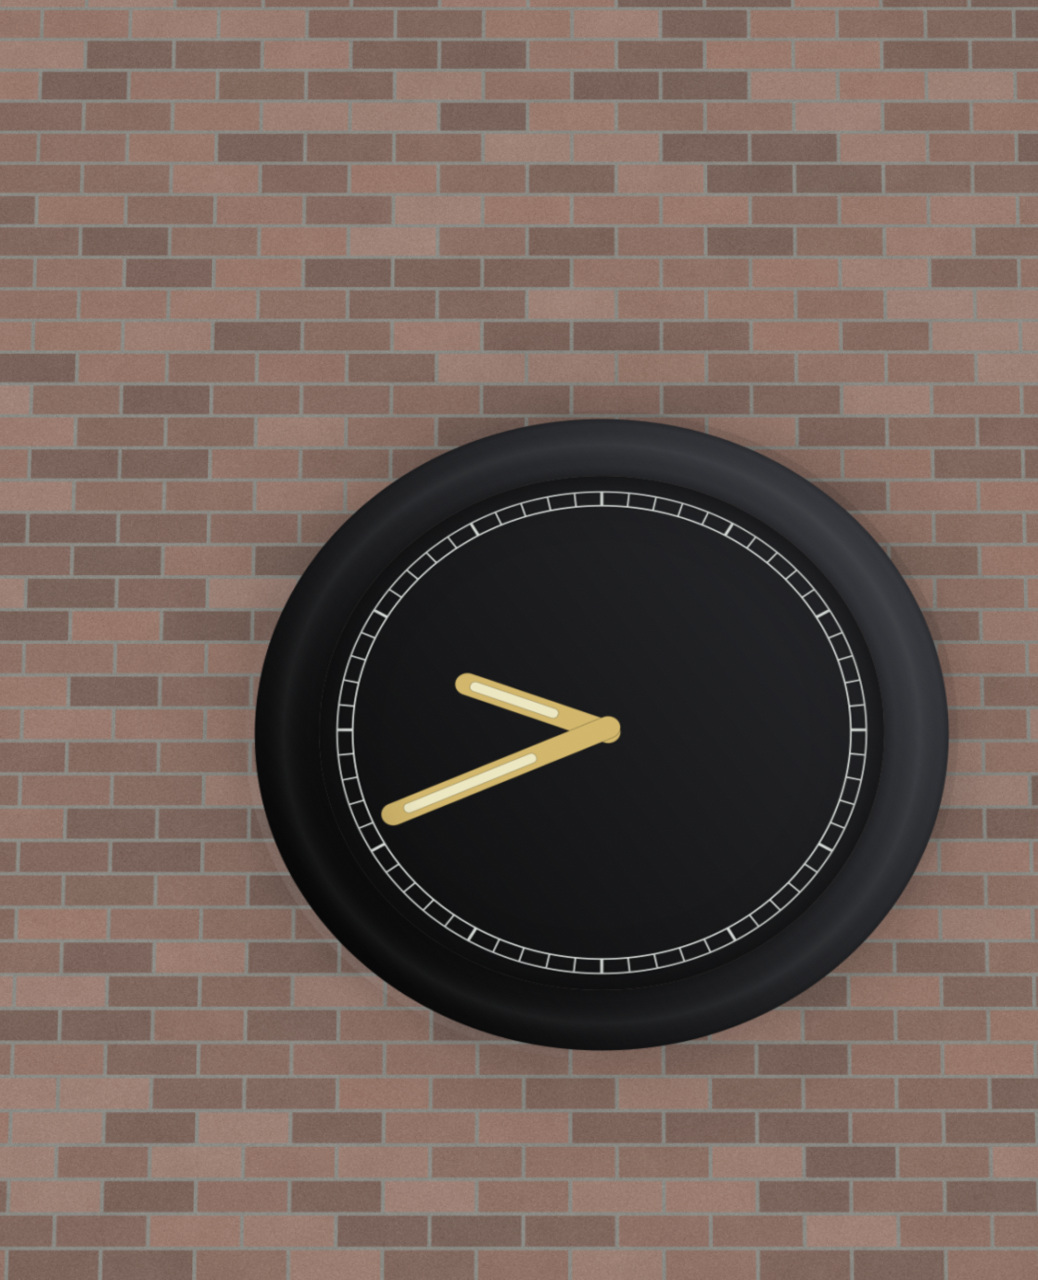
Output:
9,41
